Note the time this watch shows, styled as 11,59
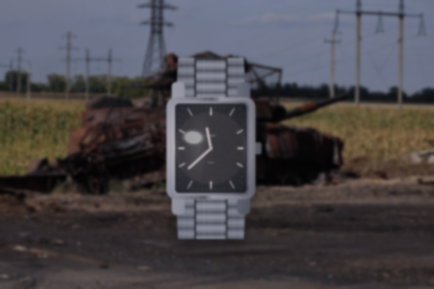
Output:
11,38
